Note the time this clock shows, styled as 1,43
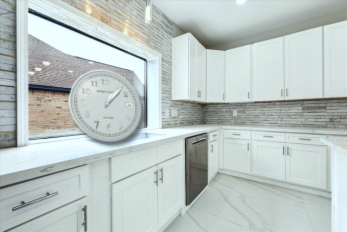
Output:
1,07
